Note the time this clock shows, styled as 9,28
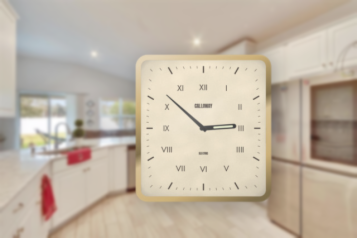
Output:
2,52
